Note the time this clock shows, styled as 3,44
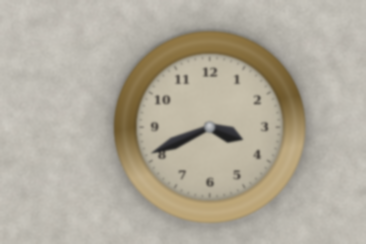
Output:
3,41
